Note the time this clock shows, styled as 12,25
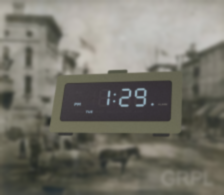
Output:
1,29
